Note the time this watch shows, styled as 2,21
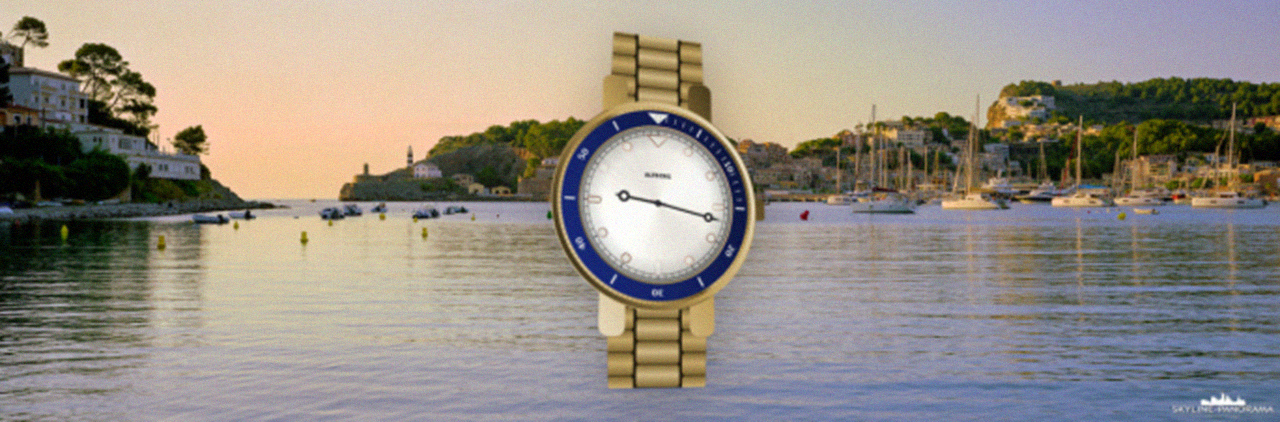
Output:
9,17
